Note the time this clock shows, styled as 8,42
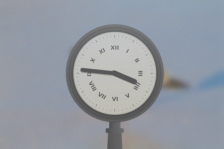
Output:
3,46
